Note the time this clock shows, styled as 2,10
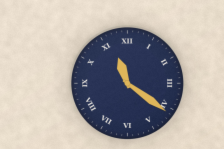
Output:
11,21
